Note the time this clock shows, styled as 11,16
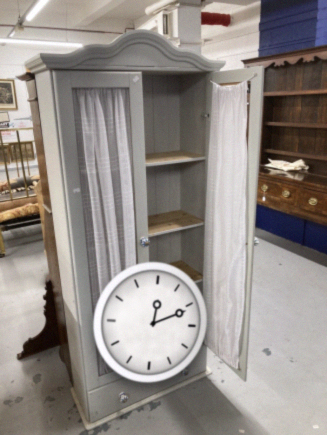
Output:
12,11
